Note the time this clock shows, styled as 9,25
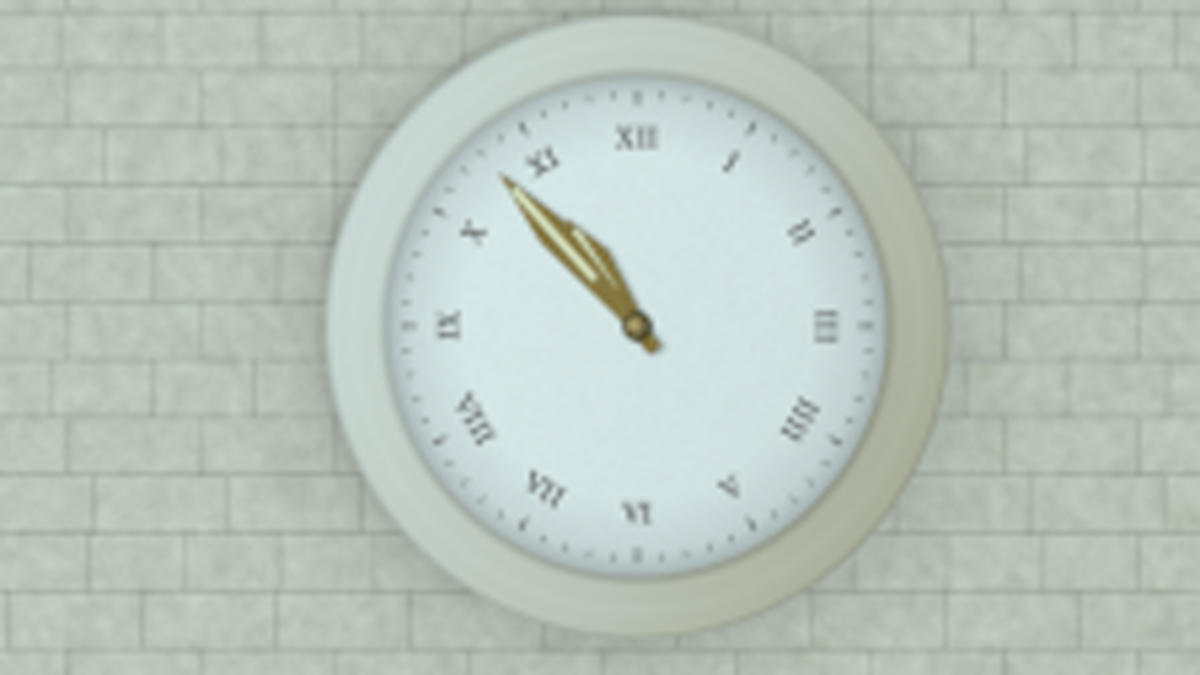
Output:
10,53
